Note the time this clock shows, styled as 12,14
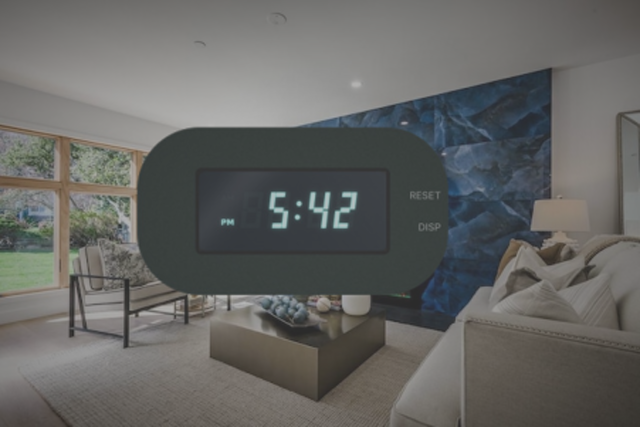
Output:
5,42
